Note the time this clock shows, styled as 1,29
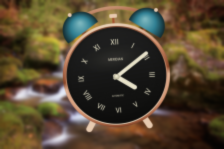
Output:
4,09
